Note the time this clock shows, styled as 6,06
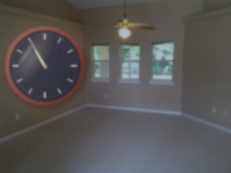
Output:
10,55
